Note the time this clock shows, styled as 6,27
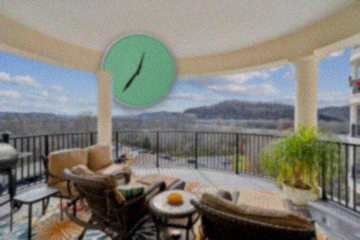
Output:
12,36
